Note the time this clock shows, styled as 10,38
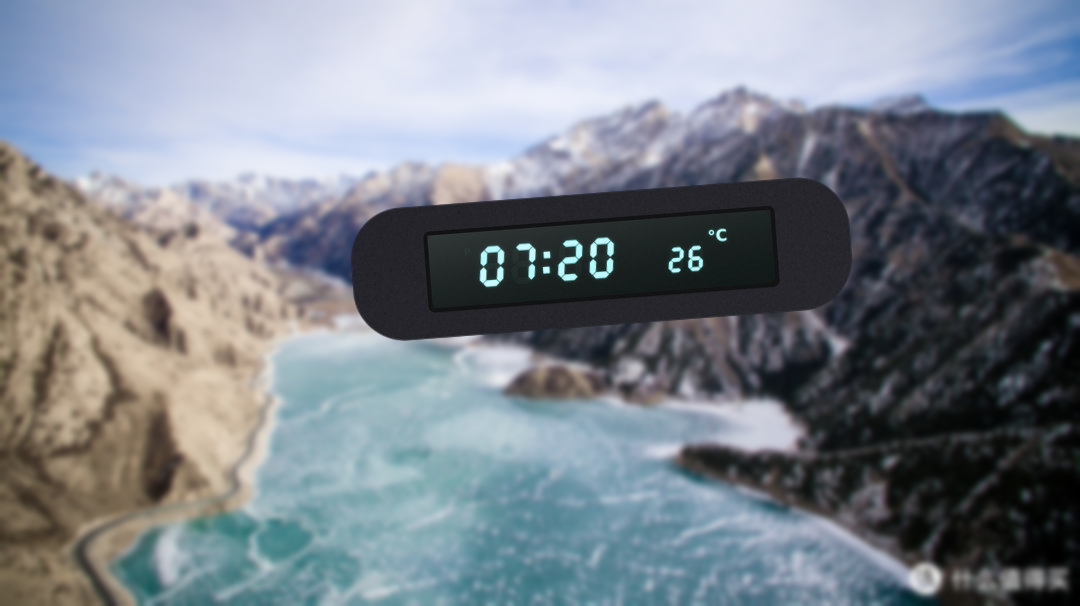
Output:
7,20
